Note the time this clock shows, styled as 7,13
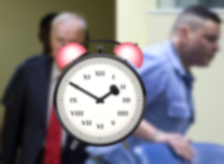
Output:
1,50
